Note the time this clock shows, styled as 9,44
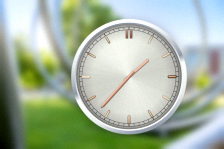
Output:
1,37
